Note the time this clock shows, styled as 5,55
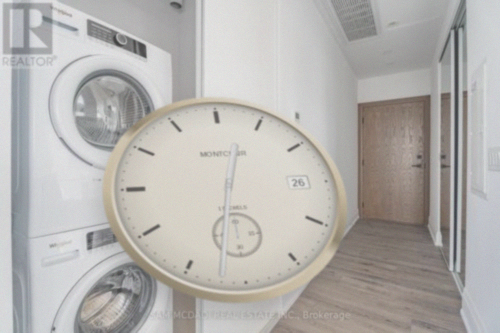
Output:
12,32
